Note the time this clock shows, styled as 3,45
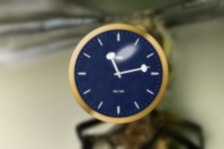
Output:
11,13
